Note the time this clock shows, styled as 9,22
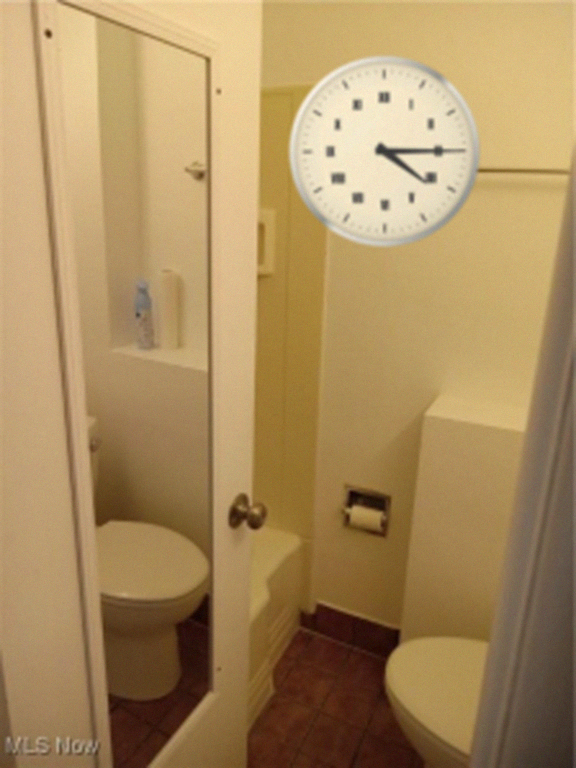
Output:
4,15
